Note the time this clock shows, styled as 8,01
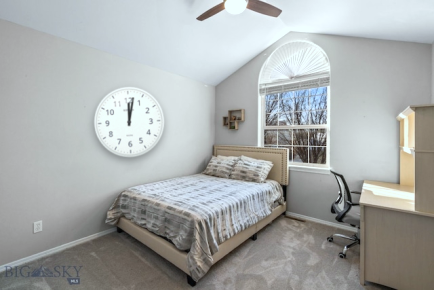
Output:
12,02
